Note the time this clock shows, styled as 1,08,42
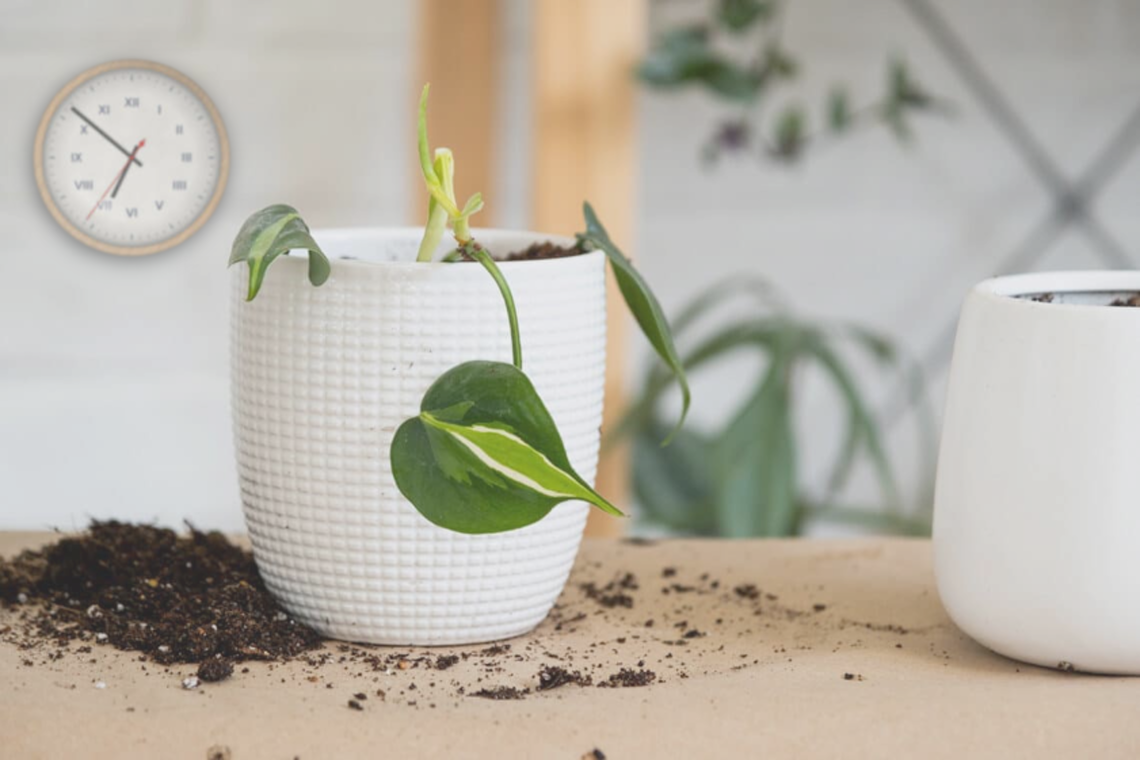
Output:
6,51,36
